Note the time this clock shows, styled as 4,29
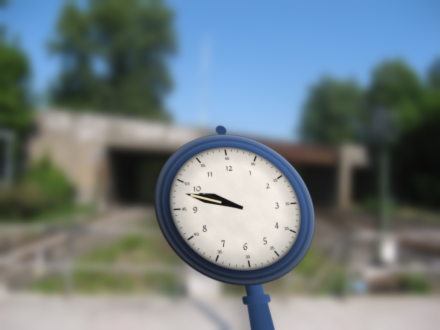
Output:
9,48
